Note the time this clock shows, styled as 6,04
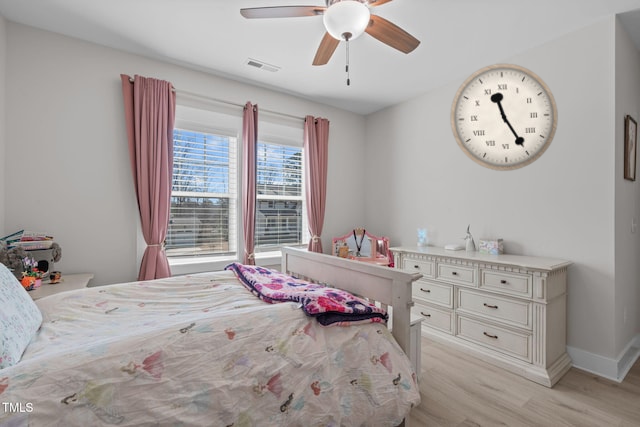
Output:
11,25
